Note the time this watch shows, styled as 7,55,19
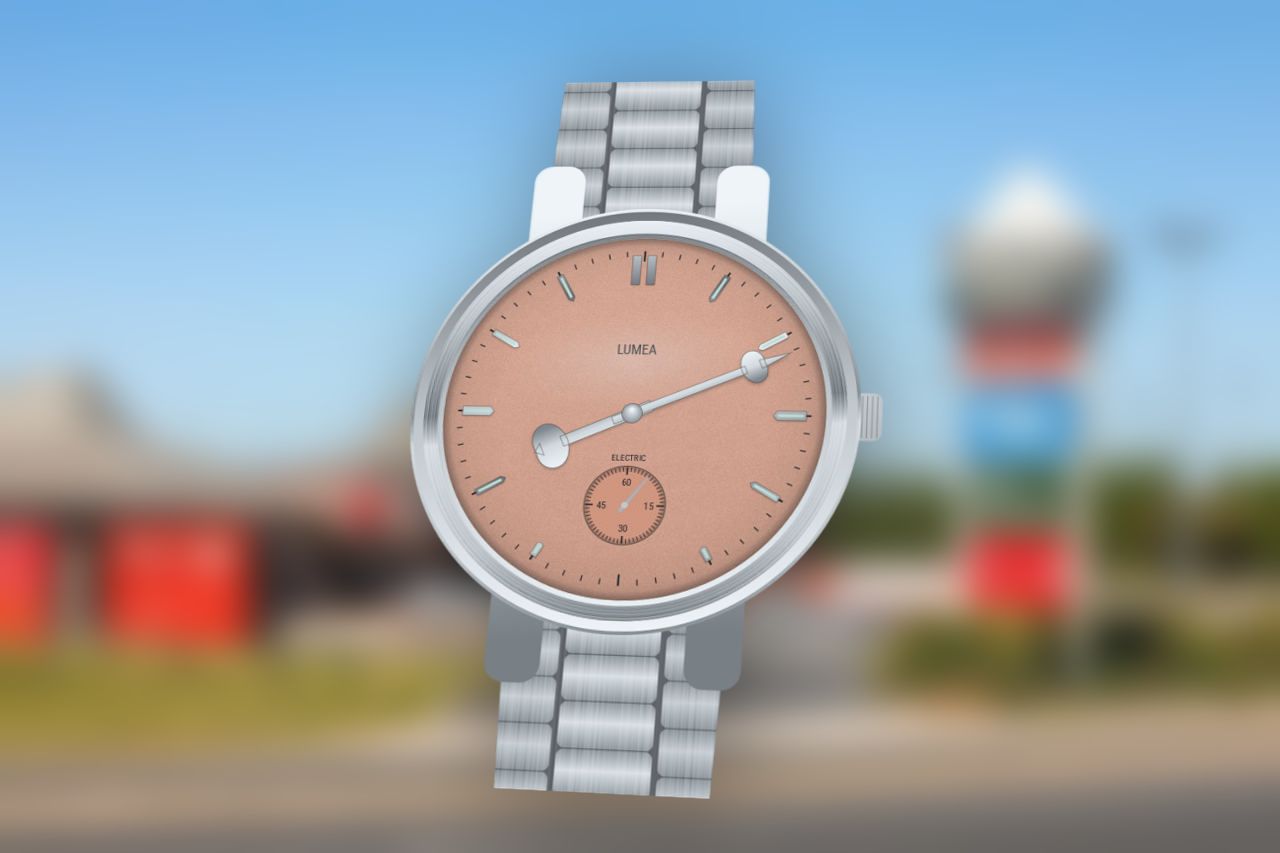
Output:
8,11,06
